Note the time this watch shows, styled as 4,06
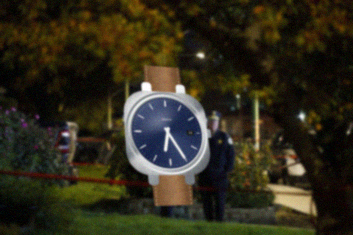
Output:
6,25
